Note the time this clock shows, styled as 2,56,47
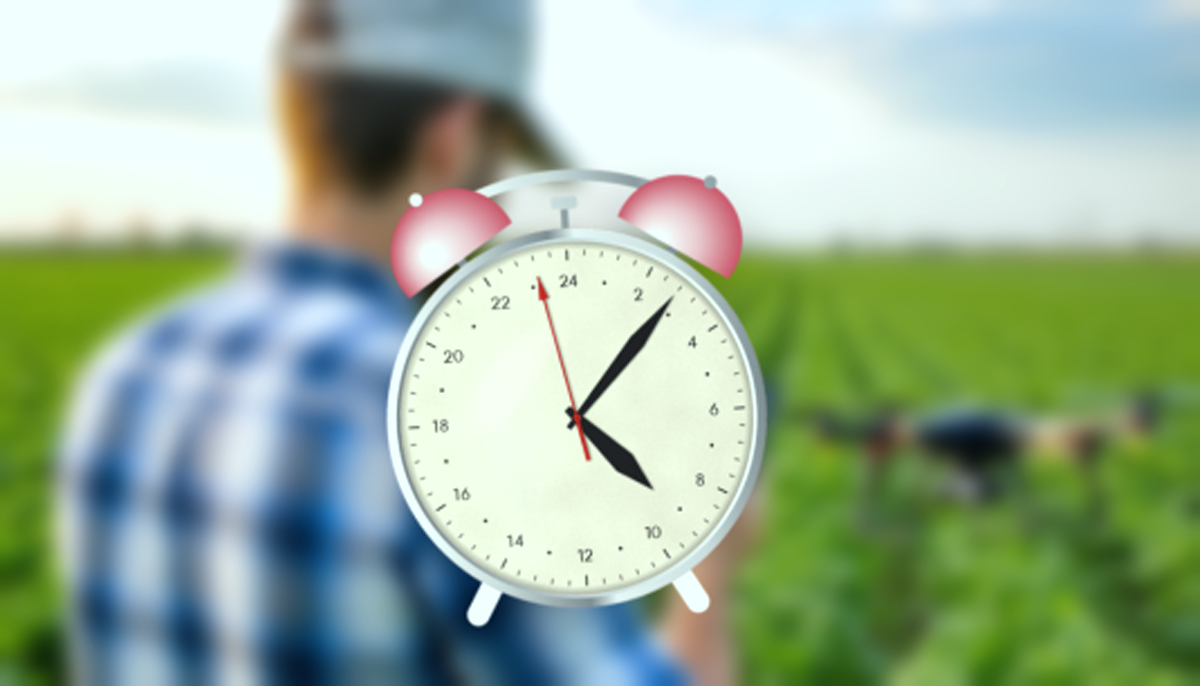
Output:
9,06,58
